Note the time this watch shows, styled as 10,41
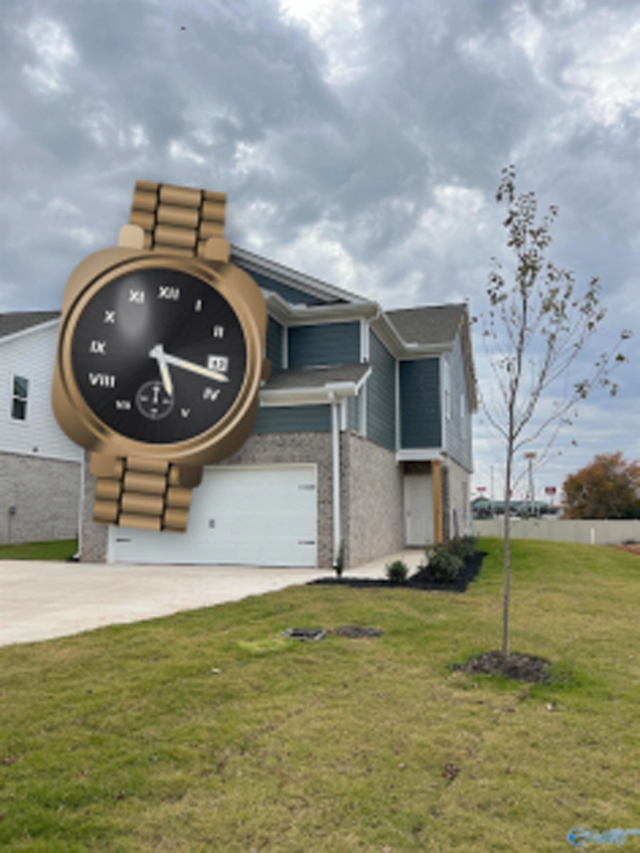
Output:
5,17
